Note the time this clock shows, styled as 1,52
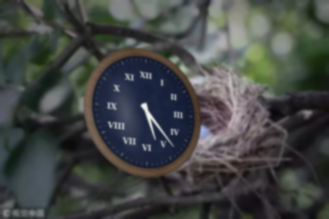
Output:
5,23
